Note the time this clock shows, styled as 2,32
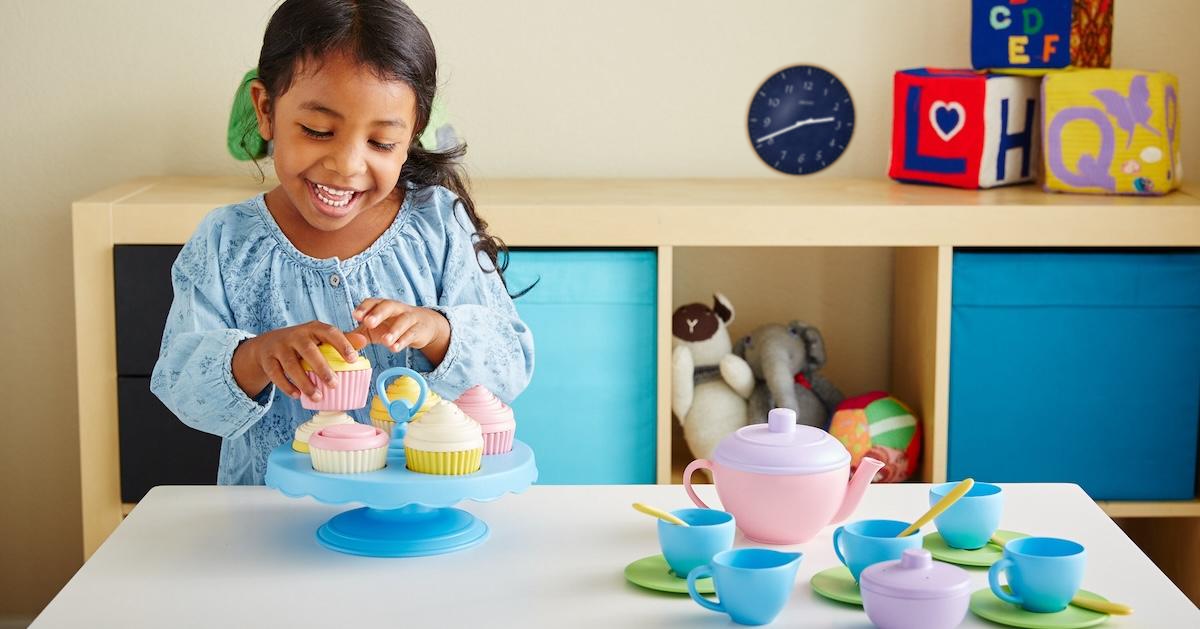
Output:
2,41
